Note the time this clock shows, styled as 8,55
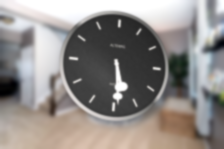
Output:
5,29
